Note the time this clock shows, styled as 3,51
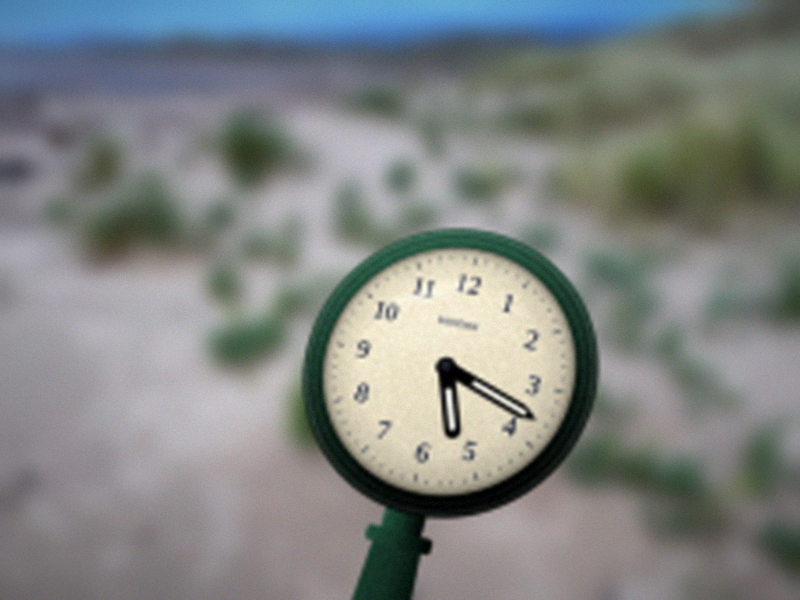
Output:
5,18
